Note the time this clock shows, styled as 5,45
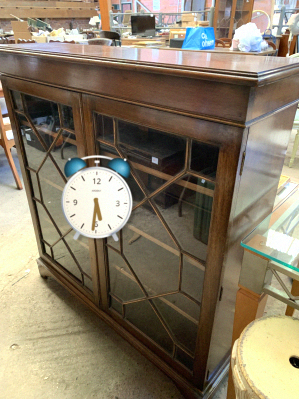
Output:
5,31
